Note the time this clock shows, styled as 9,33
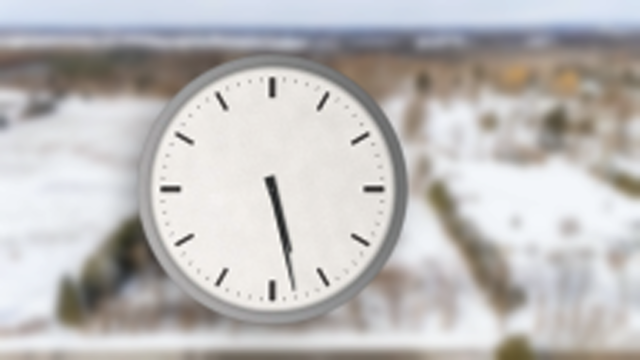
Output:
5,28
